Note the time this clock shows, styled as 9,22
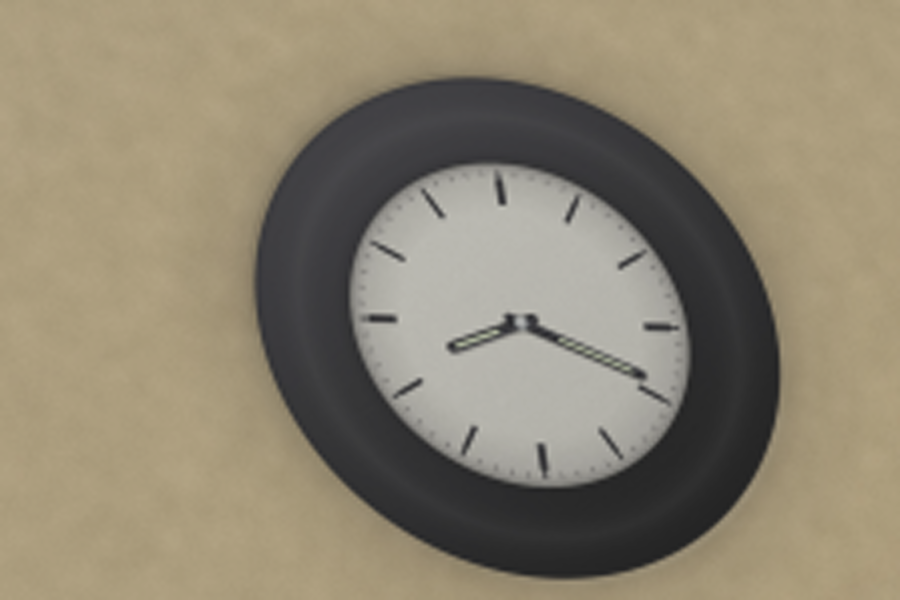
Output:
8,19
